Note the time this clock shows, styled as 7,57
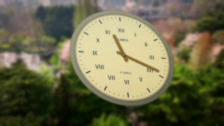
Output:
11,19
